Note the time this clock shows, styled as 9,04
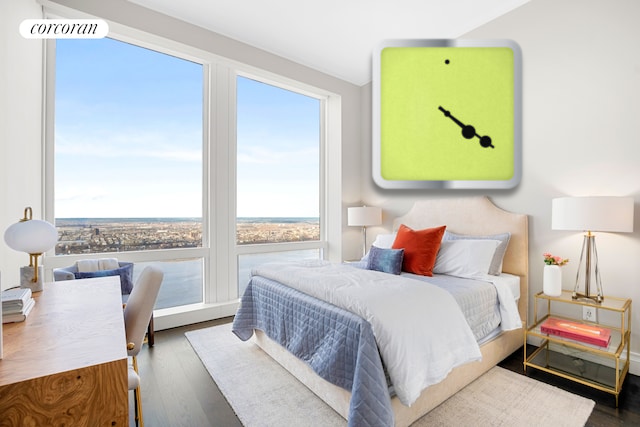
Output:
4,21
